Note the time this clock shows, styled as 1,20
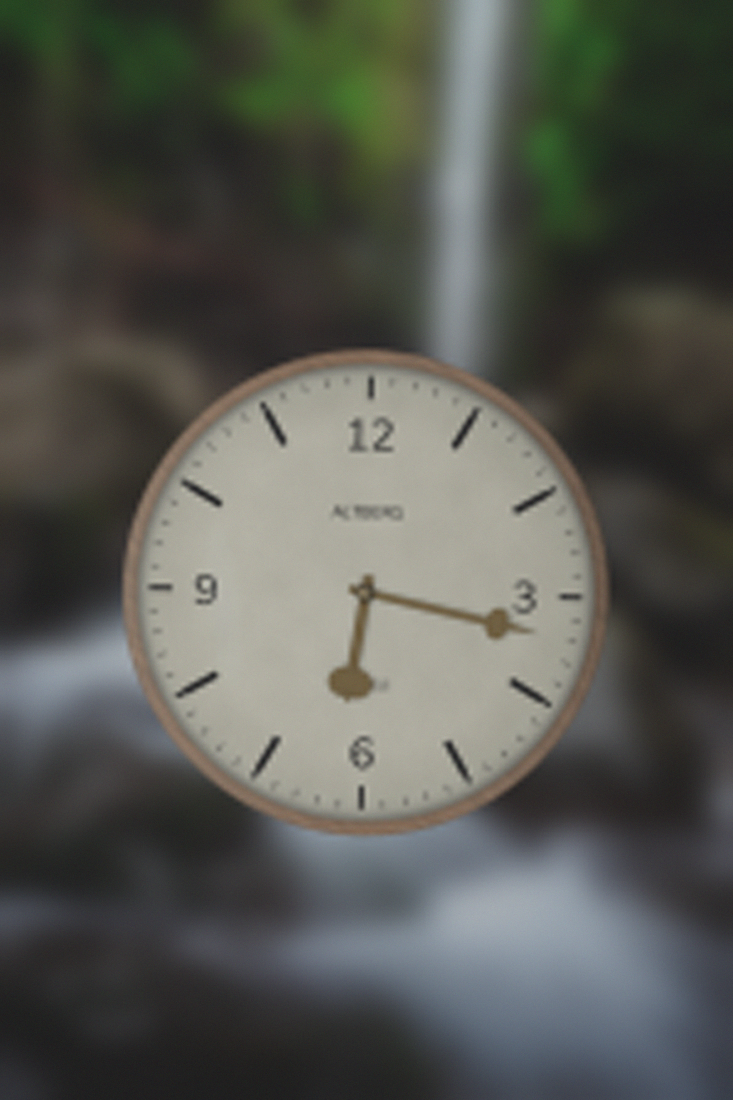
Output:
6,17
